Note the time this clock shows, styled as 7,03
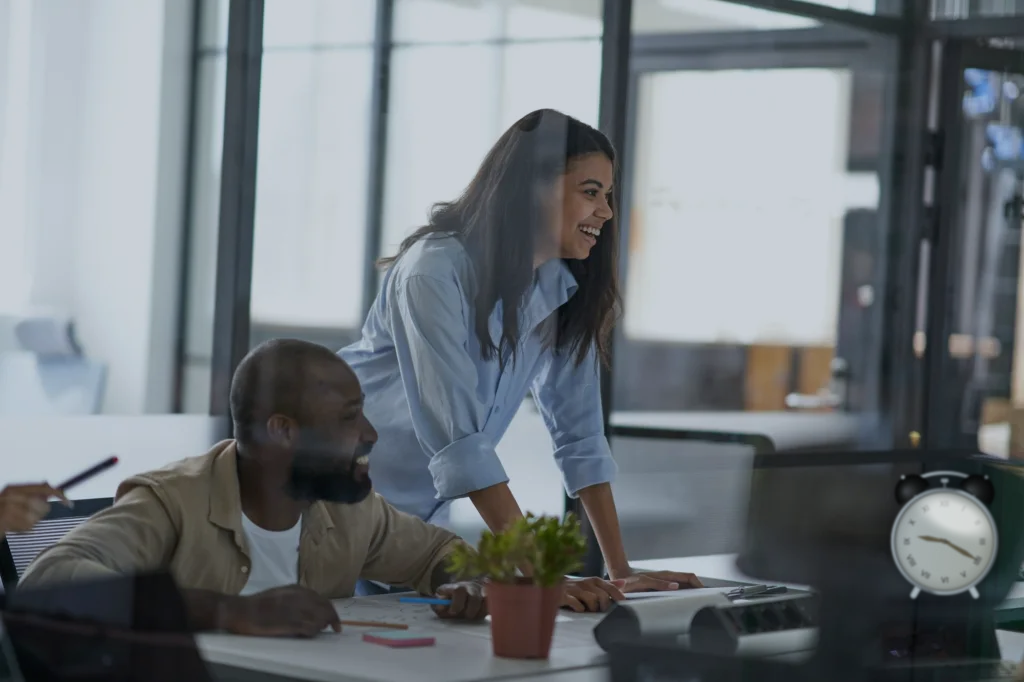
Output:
9,20
